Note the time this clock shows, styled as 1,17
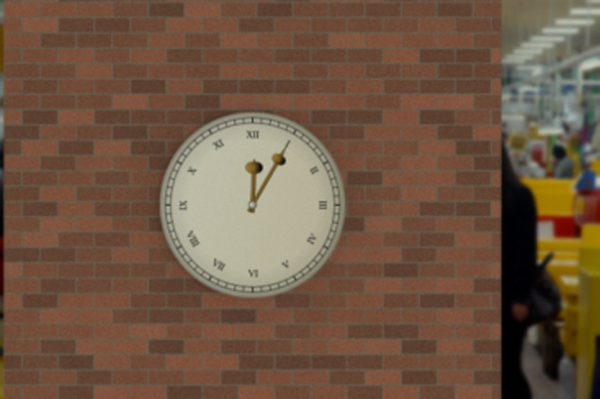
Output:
12,05
